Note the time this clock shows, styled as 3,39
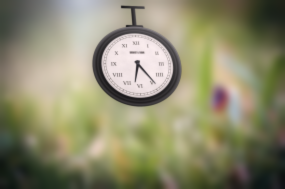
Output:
6,24
